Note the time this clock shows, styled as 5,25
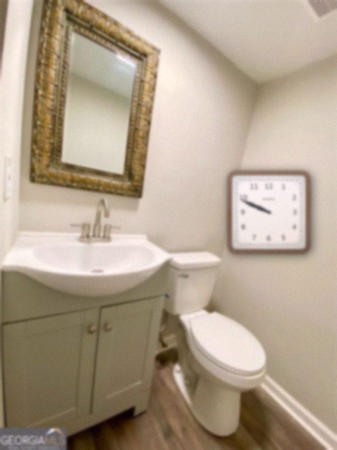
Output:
9,49
